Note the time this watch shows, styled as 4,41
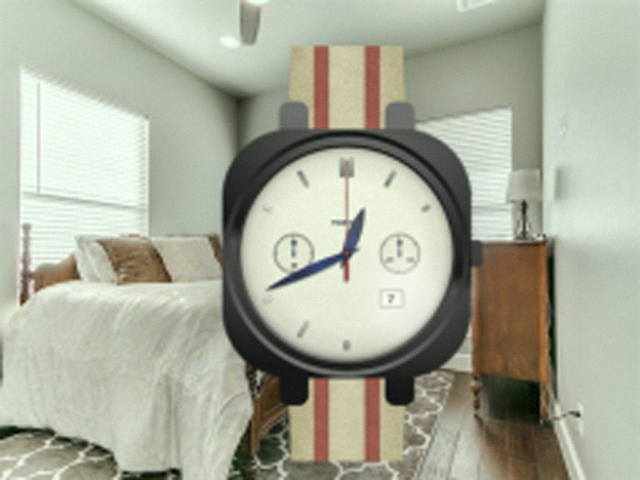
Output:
12,41
